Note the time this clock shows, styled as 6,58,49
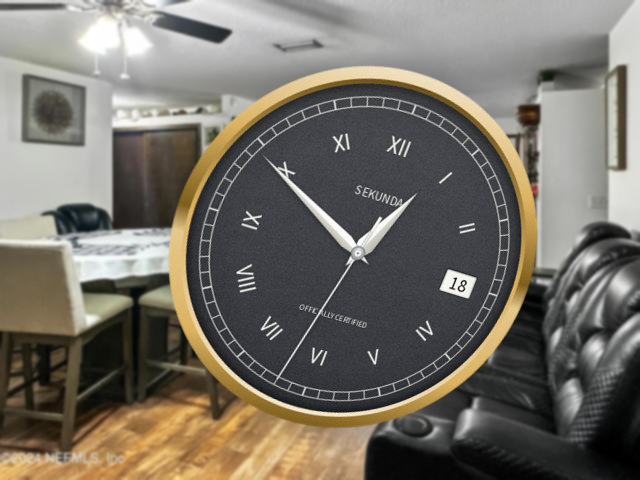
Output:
12,49,32
